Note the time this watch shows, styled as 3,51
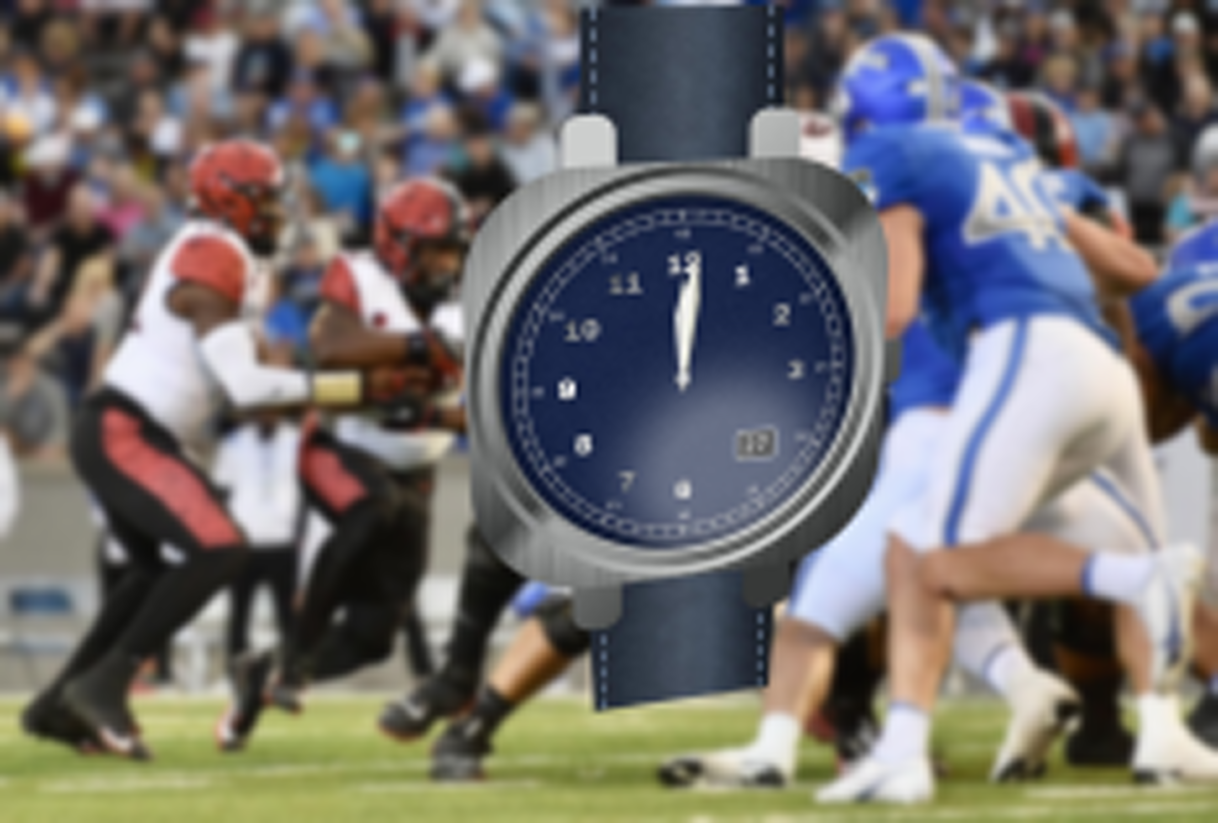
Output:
12,01
